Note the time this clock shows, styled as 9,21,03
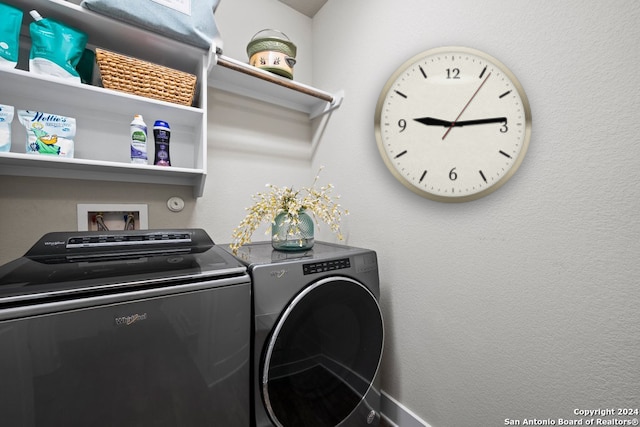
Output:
9,14,06
